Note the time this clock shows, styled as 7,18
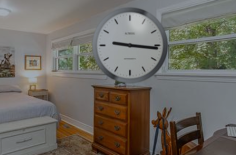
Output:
9,16
